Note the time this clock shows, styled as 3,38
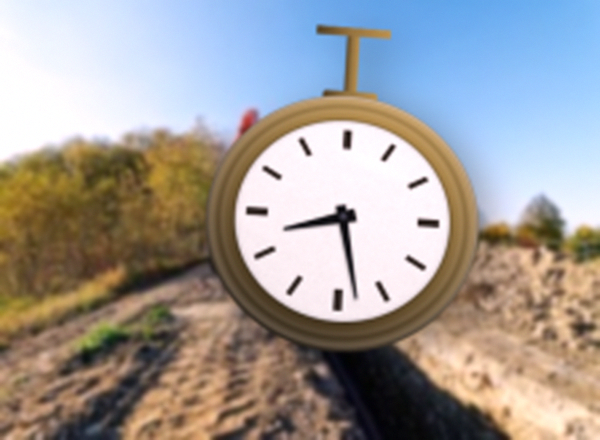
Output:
8,28
